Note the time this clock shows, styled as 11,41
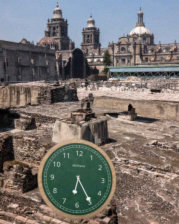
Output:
6,25
